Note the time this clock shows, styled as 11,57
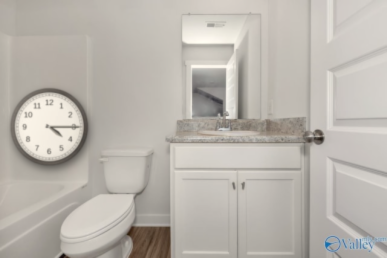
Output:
4,15
